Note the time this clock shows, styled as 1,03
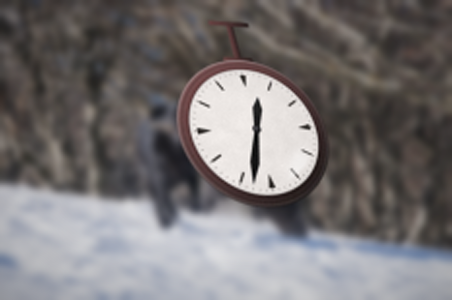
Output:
12,33
